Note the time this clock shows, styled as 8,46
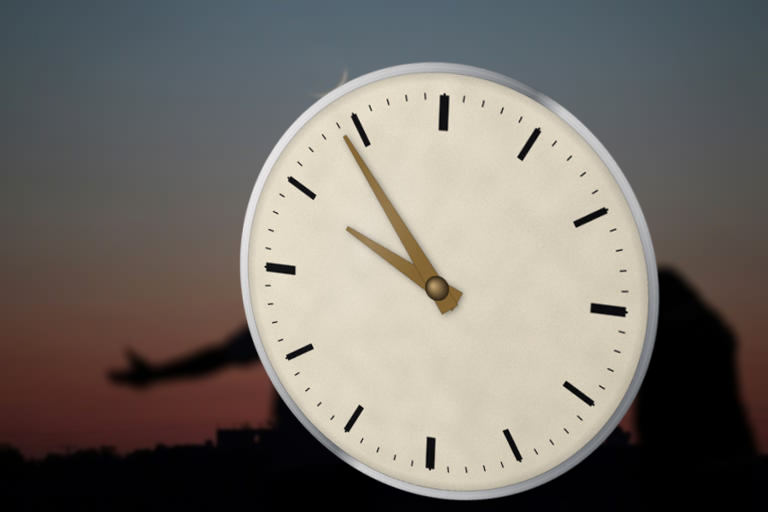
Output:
9,54
